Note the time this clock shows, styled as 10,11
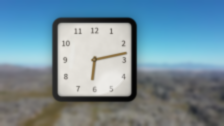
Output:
6,13
